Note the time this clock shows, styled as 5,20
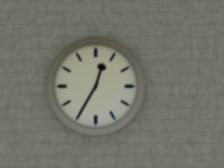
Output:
12,35
